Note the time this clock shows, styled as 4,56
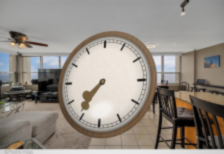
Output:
7,36
